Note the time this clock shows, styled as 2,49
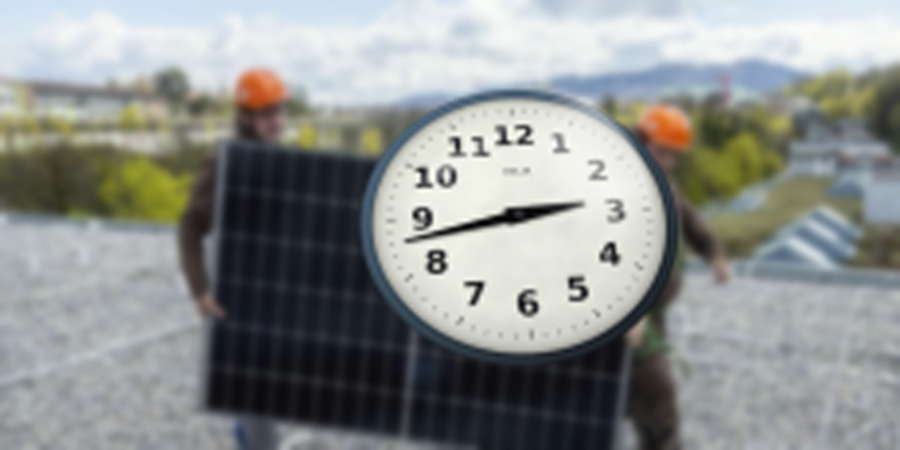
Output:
2,43
